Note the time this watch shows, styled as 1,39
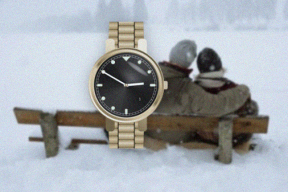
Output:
2,50
